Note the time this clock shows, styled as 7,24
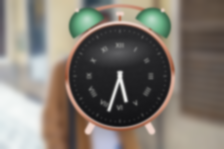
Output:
5,33
